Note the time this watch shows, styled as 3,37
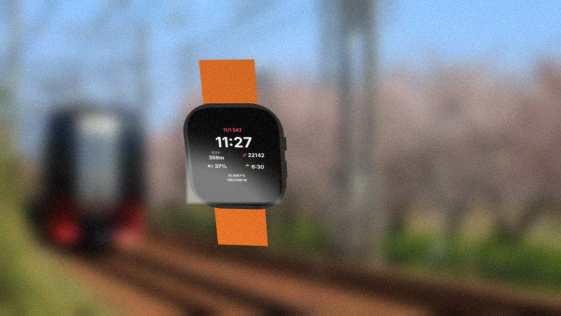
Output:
11,27
